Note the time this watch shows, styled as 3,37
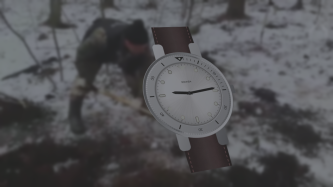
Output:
9,14
